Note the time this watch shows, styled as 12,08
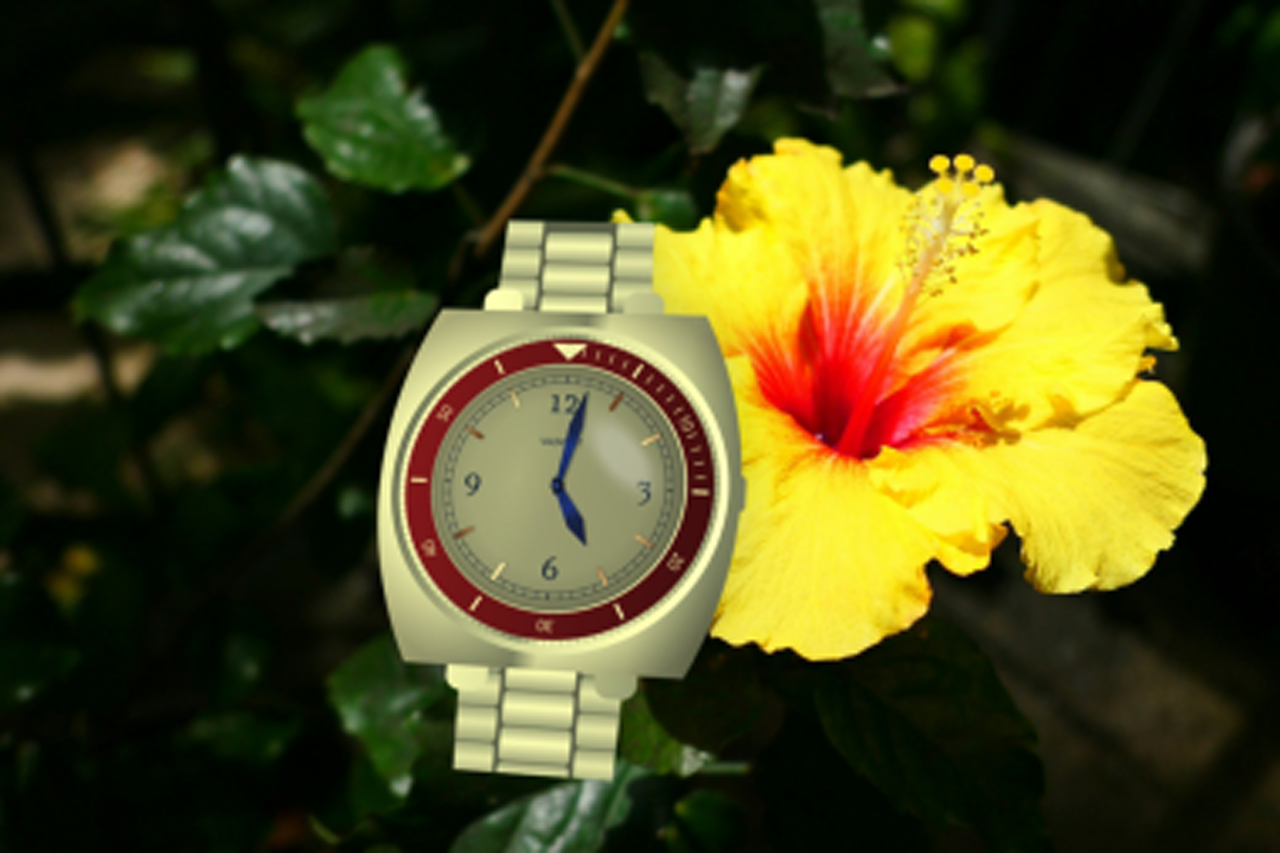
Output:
5,02
